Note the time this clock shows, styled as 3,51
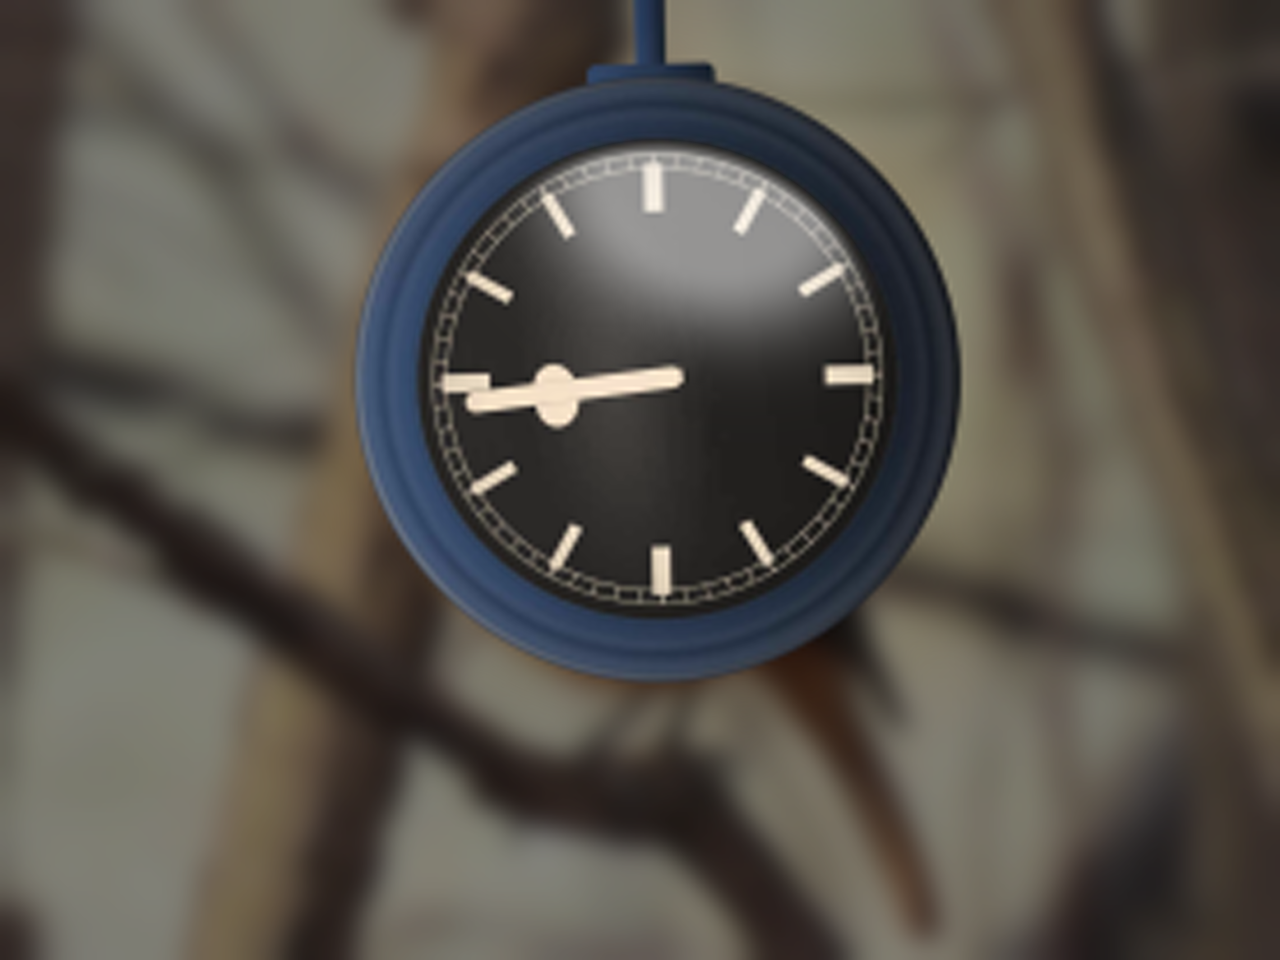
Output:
8,44
